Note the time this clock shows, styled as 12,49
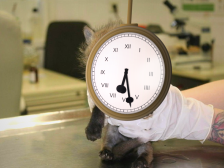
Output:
6,28
